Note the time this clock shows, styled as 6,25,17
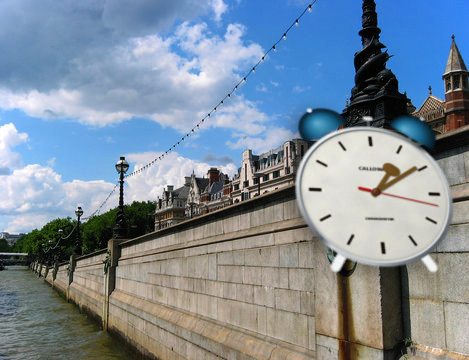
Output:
1,09,17
